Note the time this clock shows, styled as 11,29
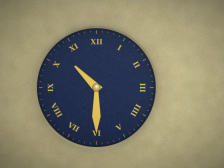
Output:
10,30
